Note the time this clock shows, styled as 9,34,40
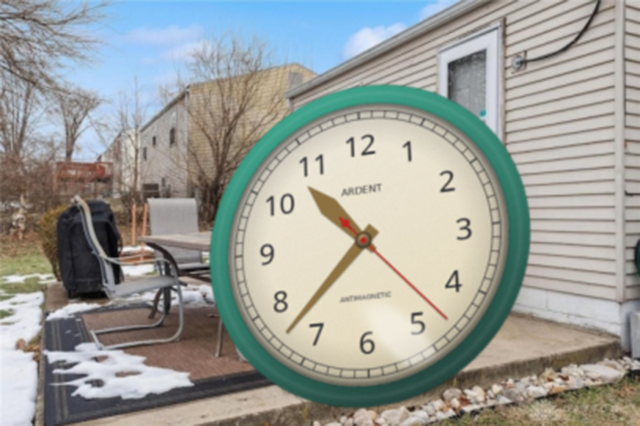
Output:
10,37,23
